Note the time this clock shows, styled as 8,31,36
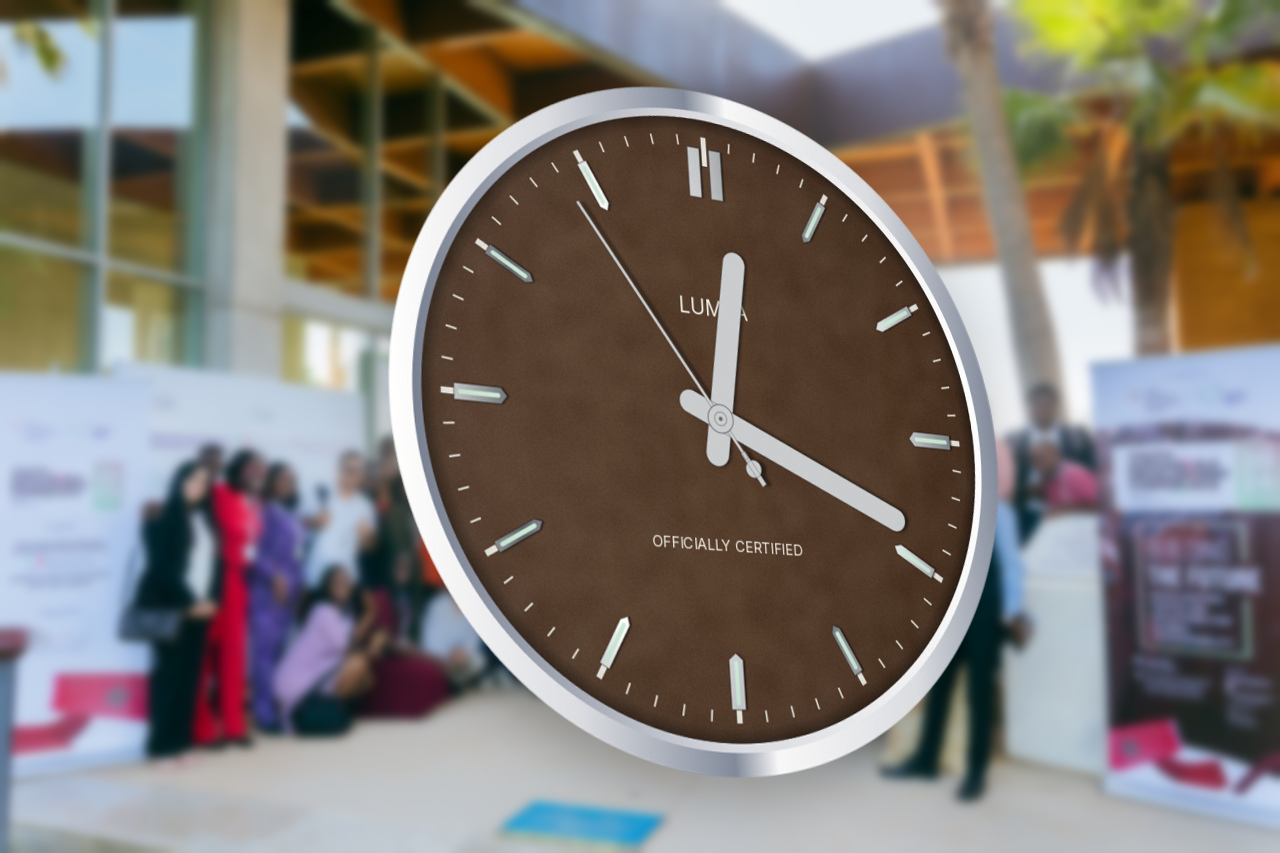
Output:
12,18,54
